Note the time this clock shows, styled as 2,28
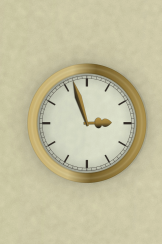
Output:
2,57
